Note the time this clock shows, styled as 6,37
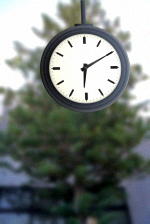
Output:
6,10
